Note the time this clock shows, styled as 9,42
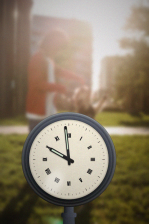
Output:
9,59
